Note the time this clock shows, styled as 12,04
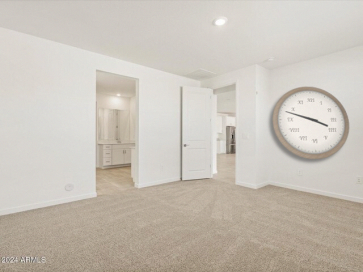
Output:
3,48
